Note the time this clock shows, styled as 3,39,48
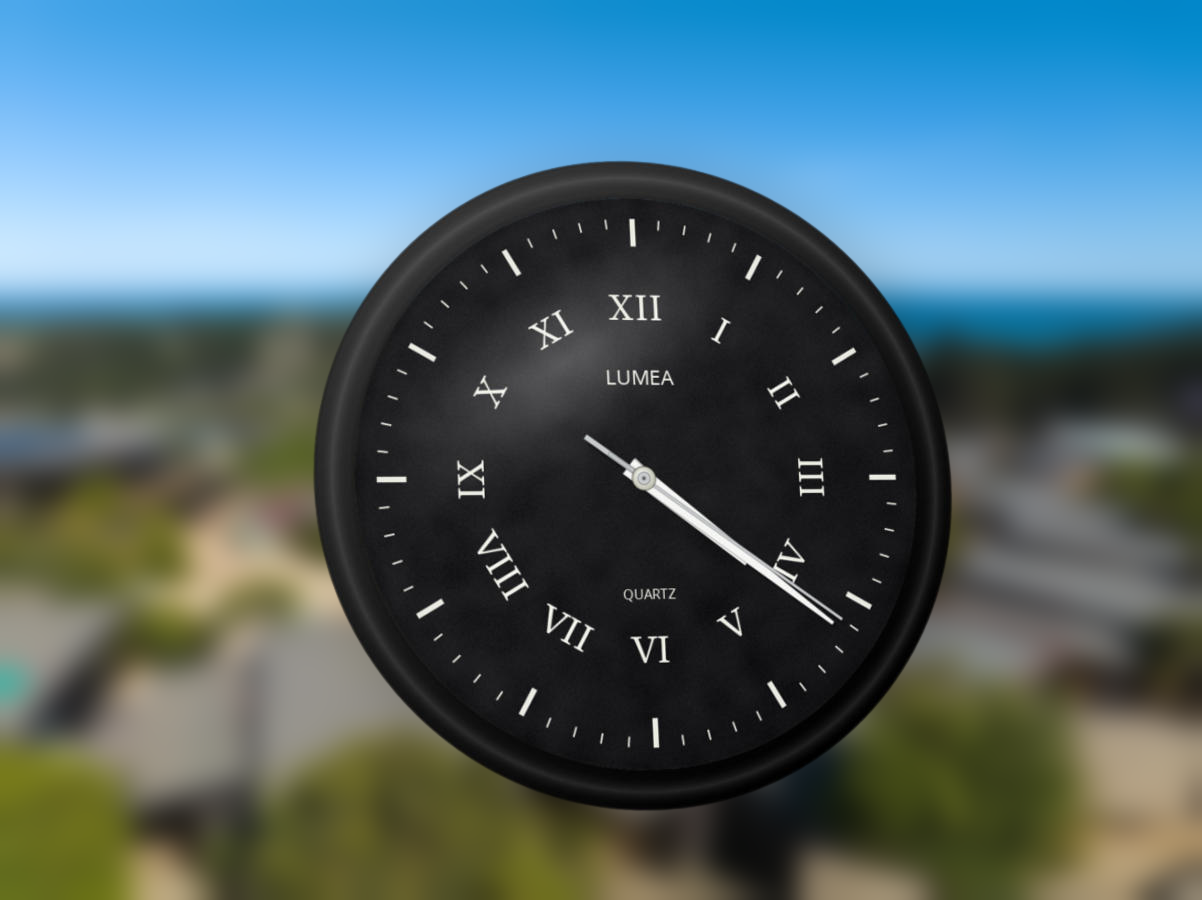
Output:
4,21,21
